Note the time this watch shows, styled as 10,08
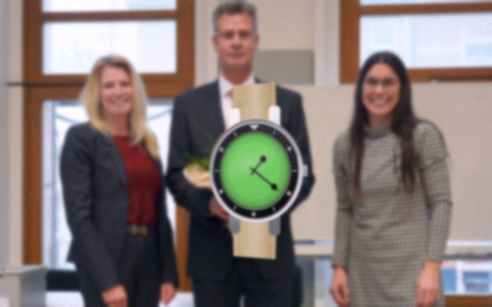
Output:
1,21
